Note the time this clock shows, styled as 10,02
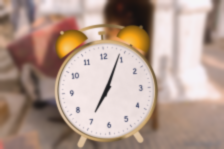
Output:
7,04
